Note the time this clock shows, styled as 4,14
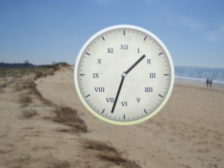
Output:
1,33
